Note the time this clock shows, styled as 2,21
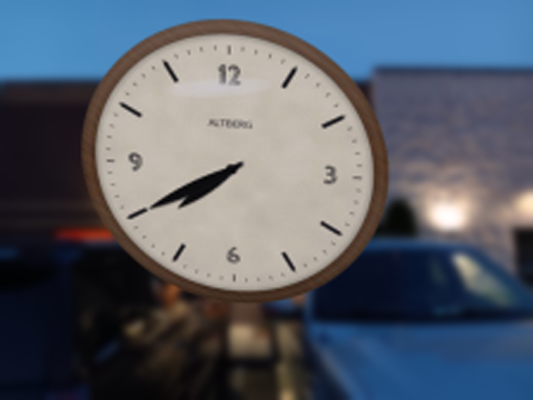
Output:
7,40
